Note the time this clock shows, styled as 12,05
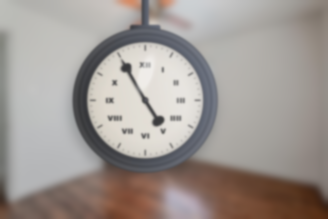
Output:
4,55
